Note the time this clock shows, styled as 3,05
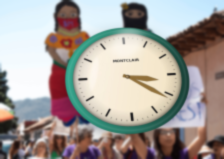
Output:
3,21
